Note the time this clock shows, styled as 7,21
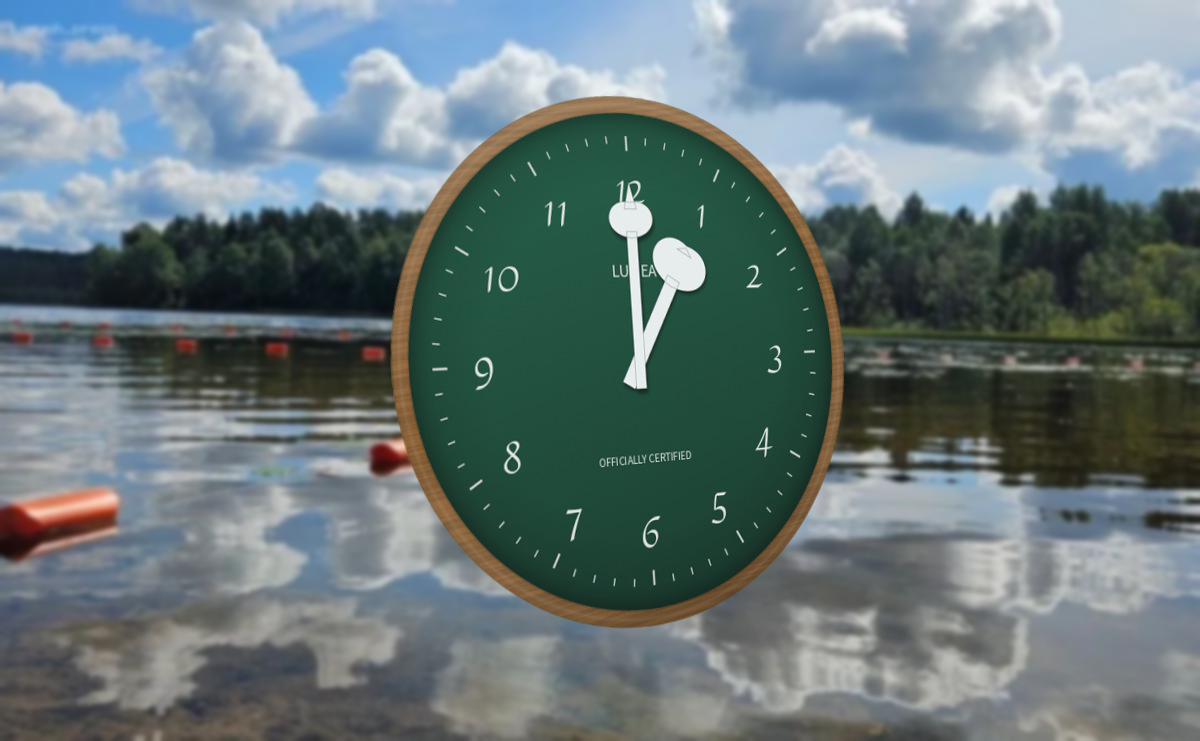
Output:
1,00
